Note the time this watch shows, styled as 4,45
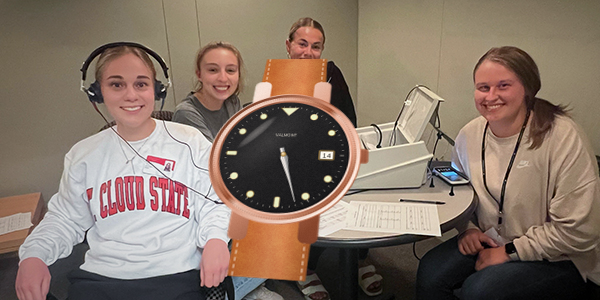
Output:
5,27
